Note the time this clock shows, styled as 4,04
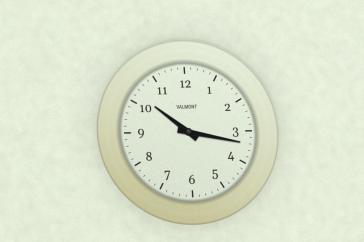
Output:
10,17
